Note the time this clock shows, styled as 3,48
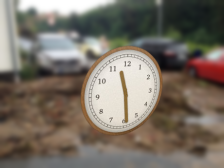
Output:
11,29
